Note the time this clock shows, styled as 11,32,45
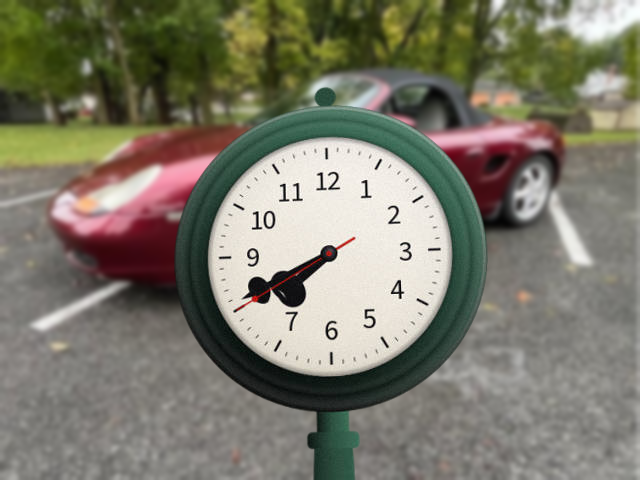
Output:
7,40,40
